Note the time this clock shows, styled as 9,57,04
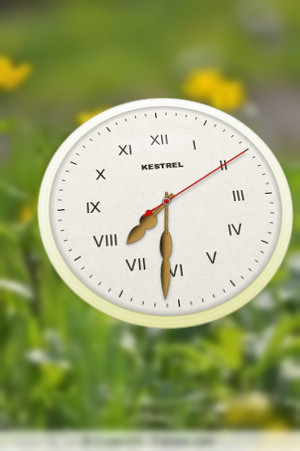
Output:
7,31,10
